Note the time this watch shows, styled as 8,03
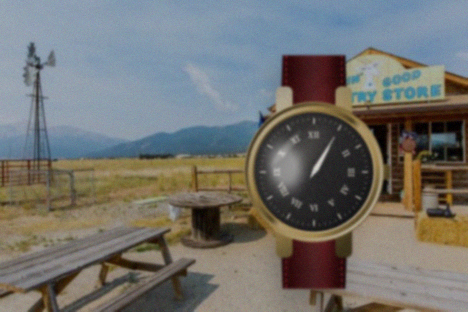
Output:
1,05
